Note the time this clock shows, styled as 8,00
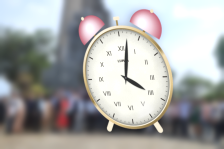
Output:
4,02
